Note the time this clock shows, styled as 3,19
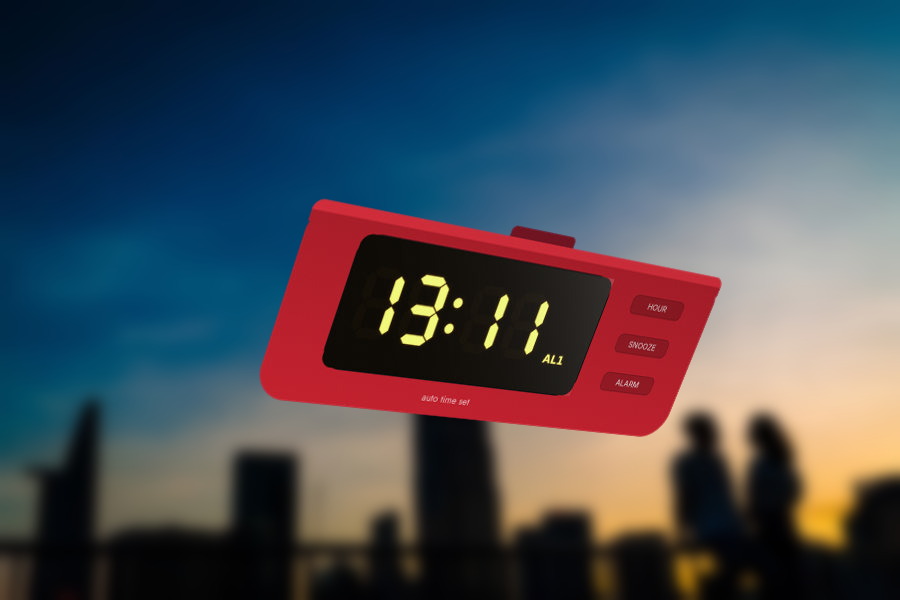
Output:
13,11
